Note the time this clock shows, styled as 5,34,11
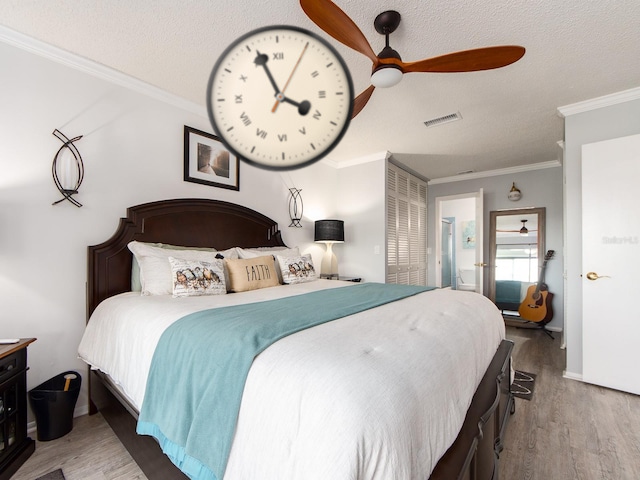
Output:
3,56,05
